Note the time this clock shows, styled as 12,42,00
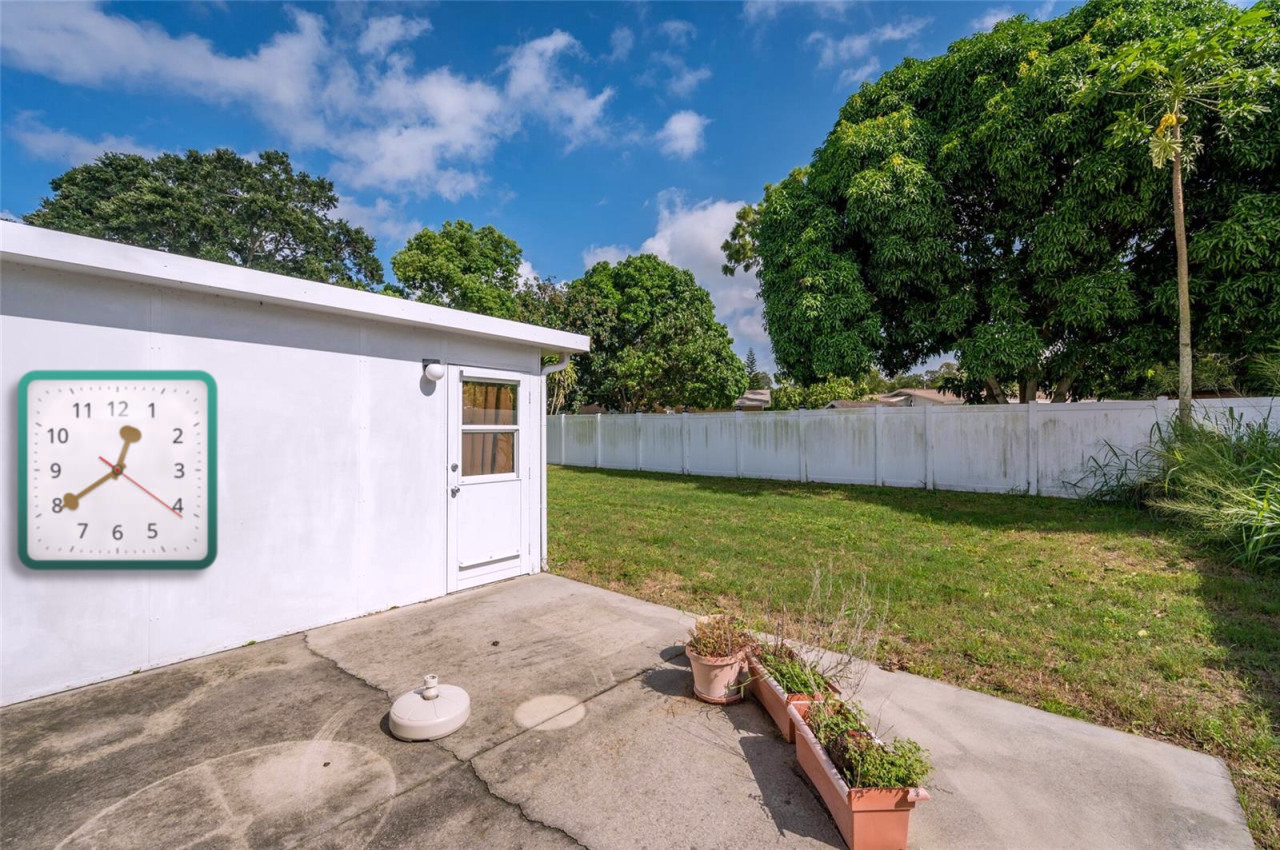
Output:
12,39,21
